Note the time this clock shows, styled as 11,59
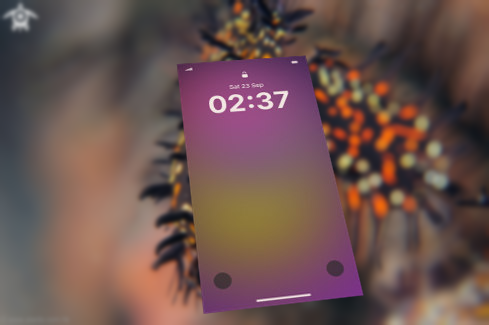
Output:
2,37
